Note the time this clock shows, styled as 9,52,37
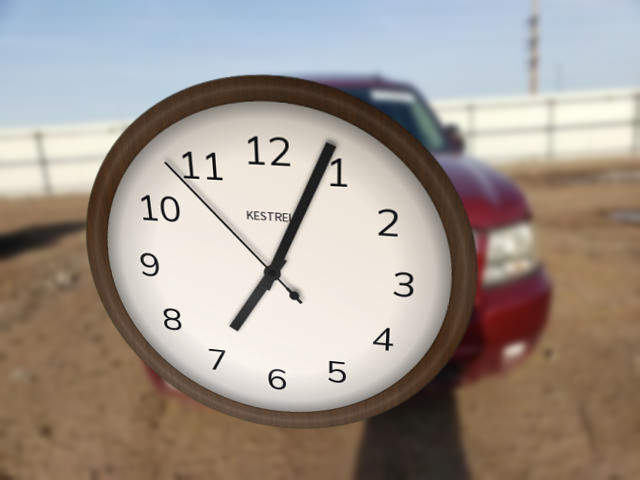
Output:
7,03,53
